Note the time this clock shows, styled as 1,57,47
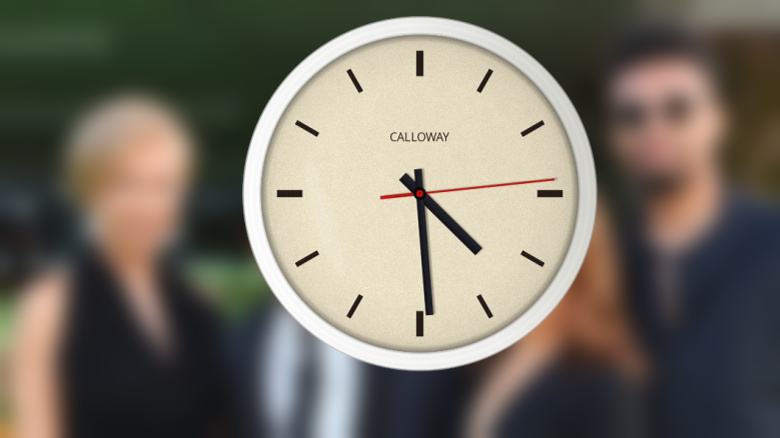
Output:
4,29,14
